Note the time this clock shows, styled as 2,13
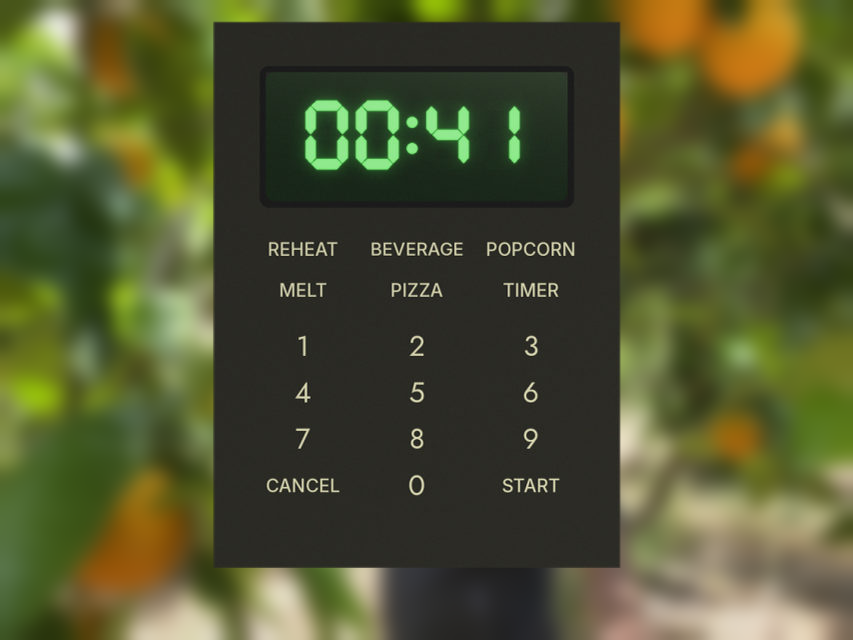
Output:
0,41
